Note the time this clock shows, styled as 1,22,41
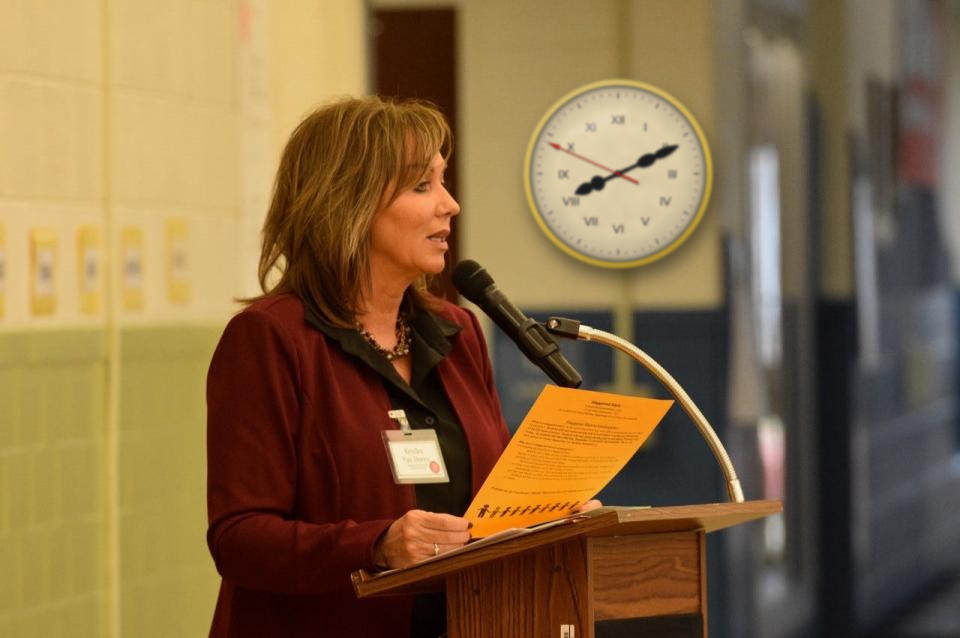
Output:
8,10,49
